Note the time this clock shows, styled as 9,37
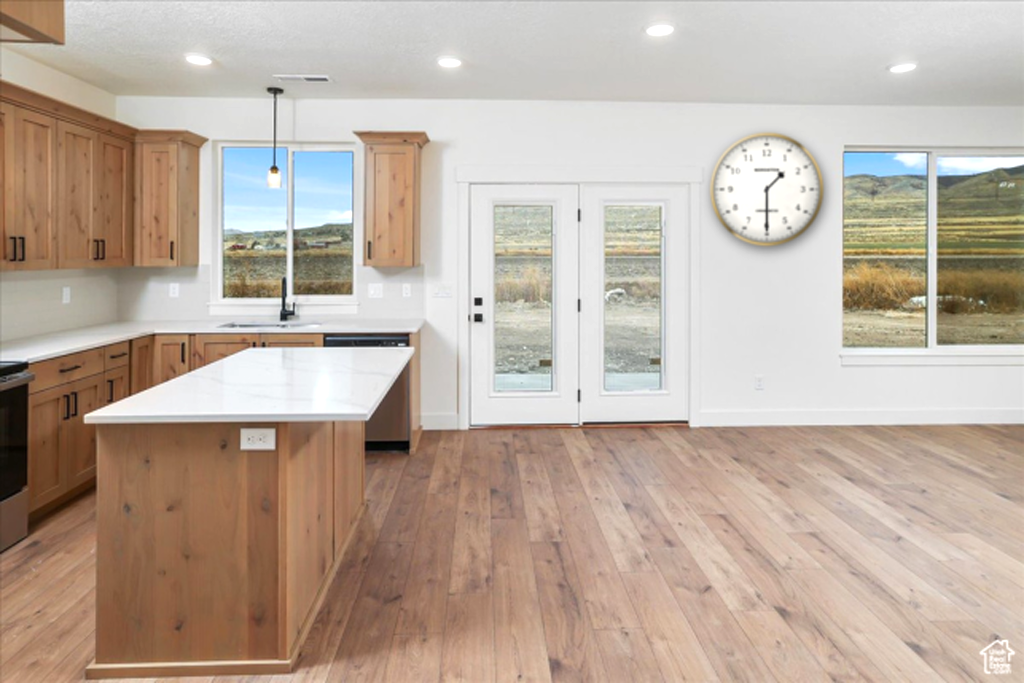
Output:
1,30
